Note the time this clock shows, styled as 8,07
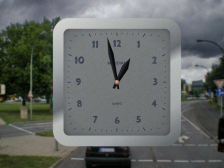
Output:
12,58
